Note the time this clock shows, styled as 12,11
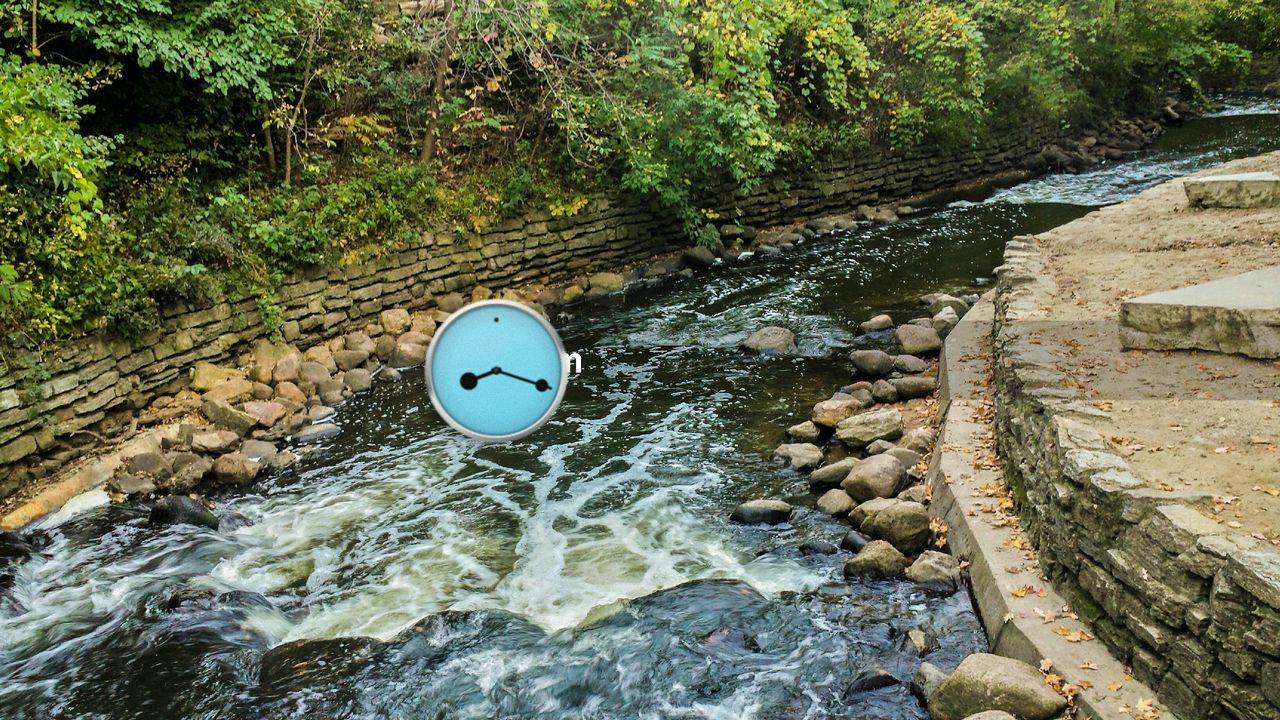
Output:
8,18
